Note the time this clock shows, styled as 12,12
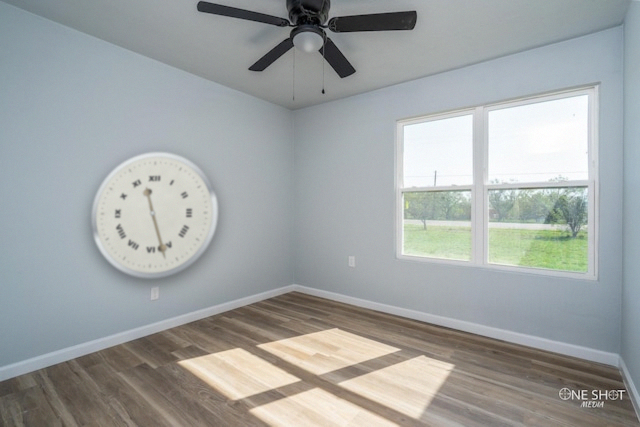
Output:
11,27
